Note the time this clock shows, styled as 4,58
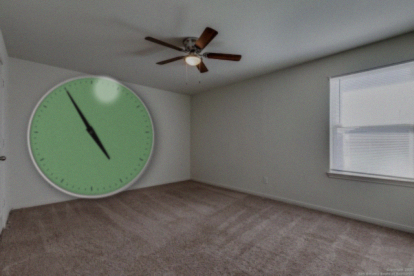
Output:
4,55
